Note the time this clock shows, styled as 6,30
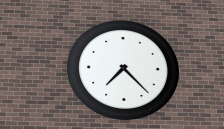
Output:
7,23
